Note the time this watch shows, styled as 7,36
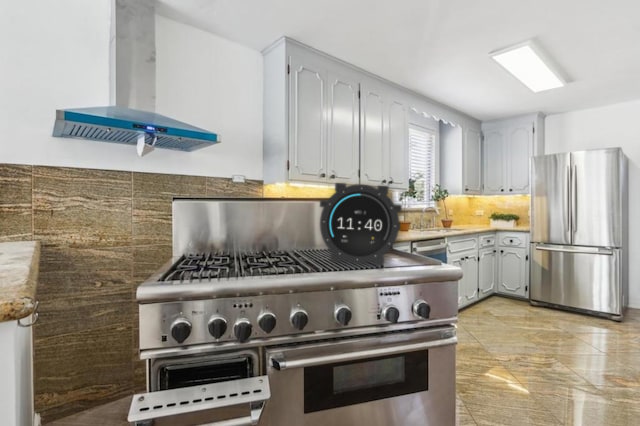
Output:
11,40
